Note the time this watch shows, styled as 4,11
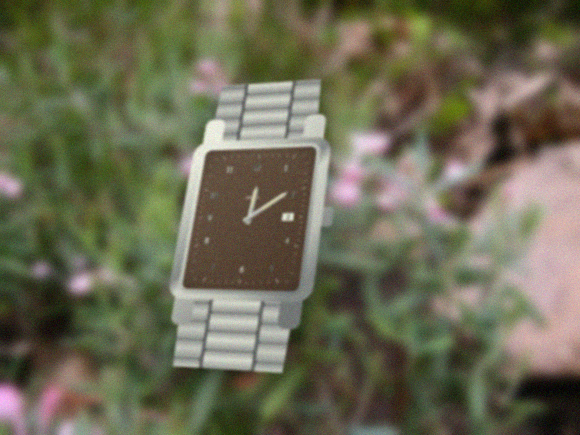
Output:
12,09
